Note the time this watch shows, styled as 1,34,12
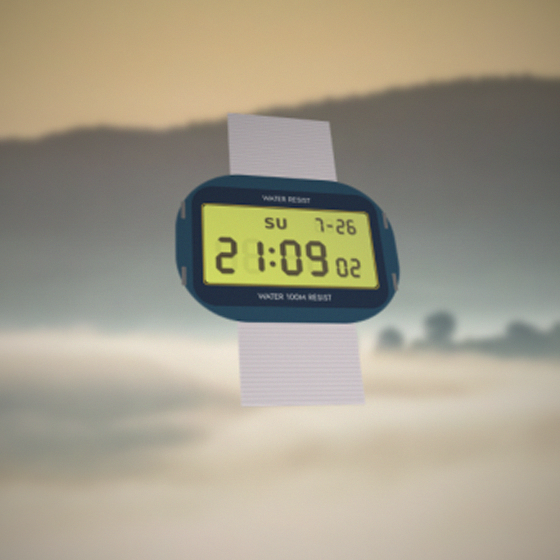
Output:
21,09,02
